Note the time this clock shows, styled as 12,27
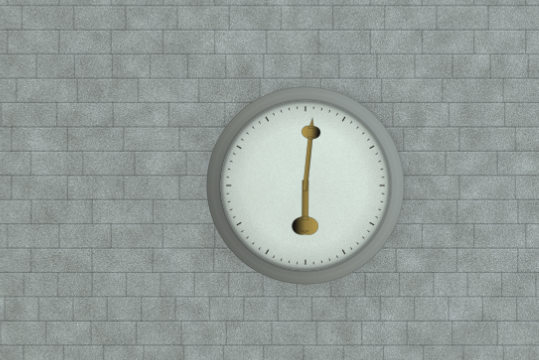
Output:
6,01
